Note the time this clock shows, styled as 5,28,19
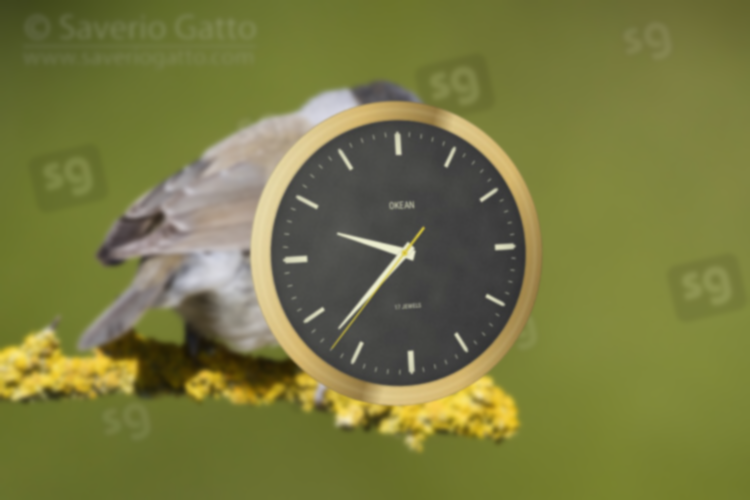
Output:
9,37,37
